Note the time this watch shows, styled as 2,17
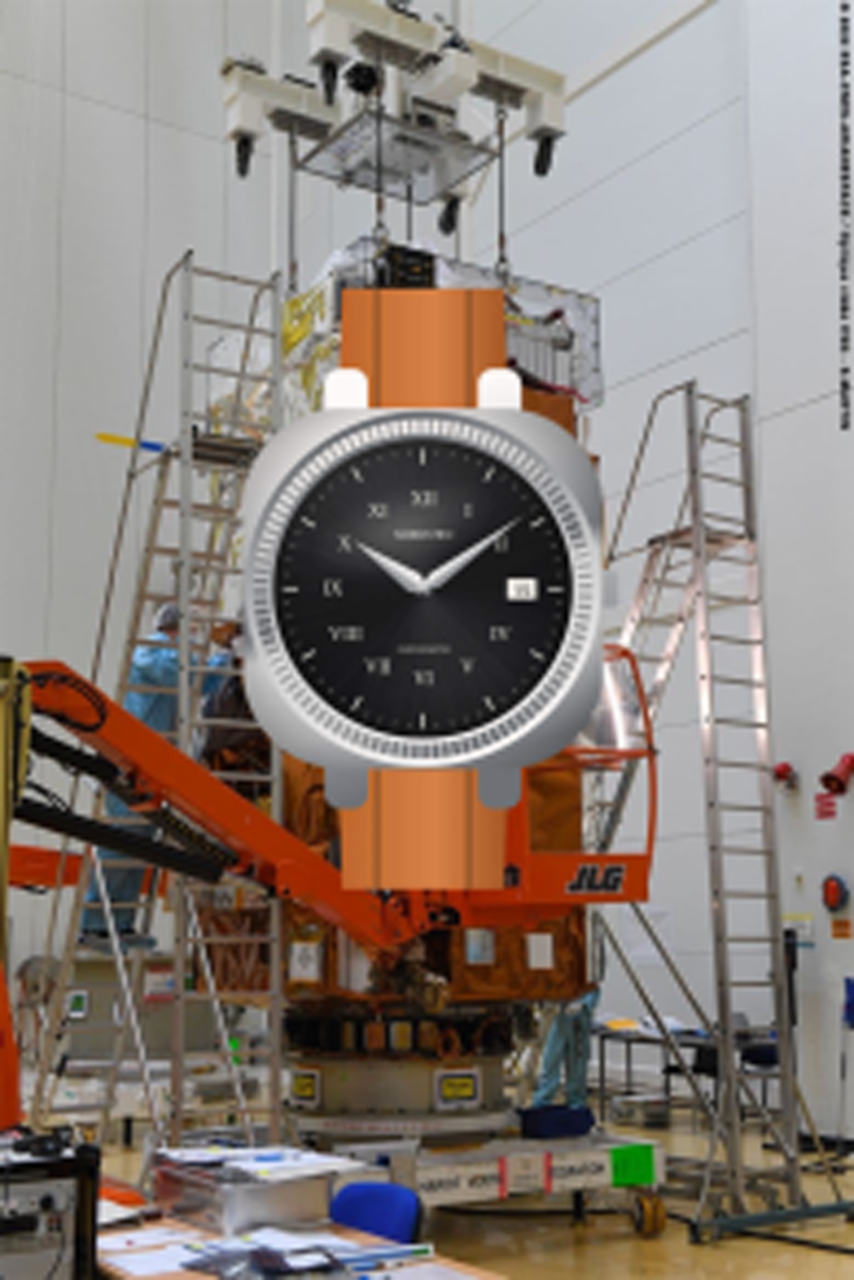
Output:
10,09
